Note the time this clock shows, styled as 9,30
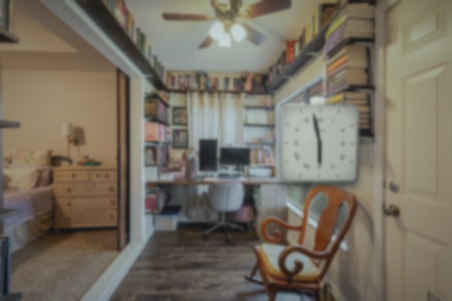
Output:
5,58
